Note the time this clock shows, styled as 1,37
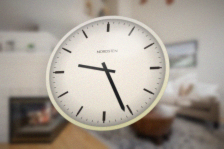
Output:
9,26
